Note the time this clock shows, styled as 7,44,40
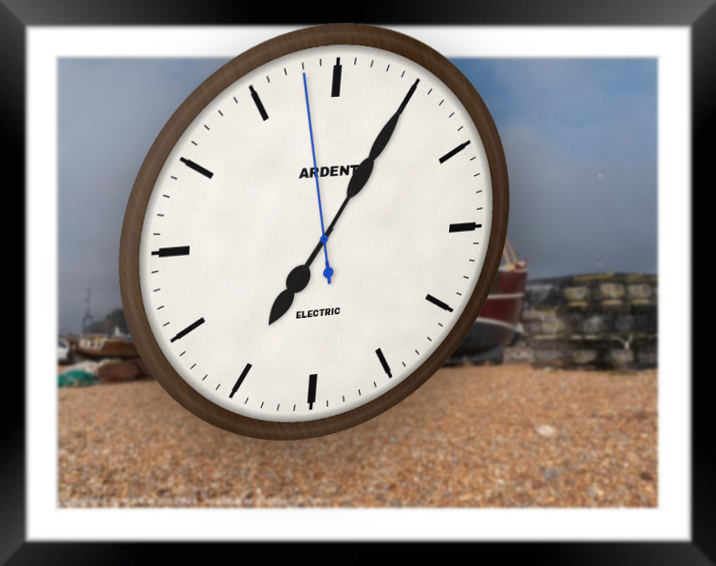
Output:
7,04,58
